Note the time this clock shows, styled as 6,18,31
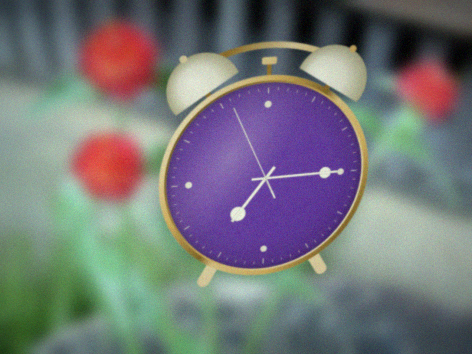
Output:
7,14,56
